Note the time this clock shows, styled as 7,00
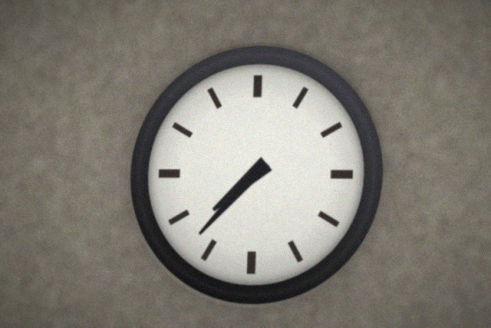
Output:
7,37
